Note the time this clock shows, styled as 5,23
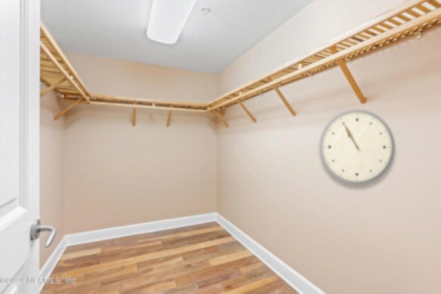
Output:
10,55
